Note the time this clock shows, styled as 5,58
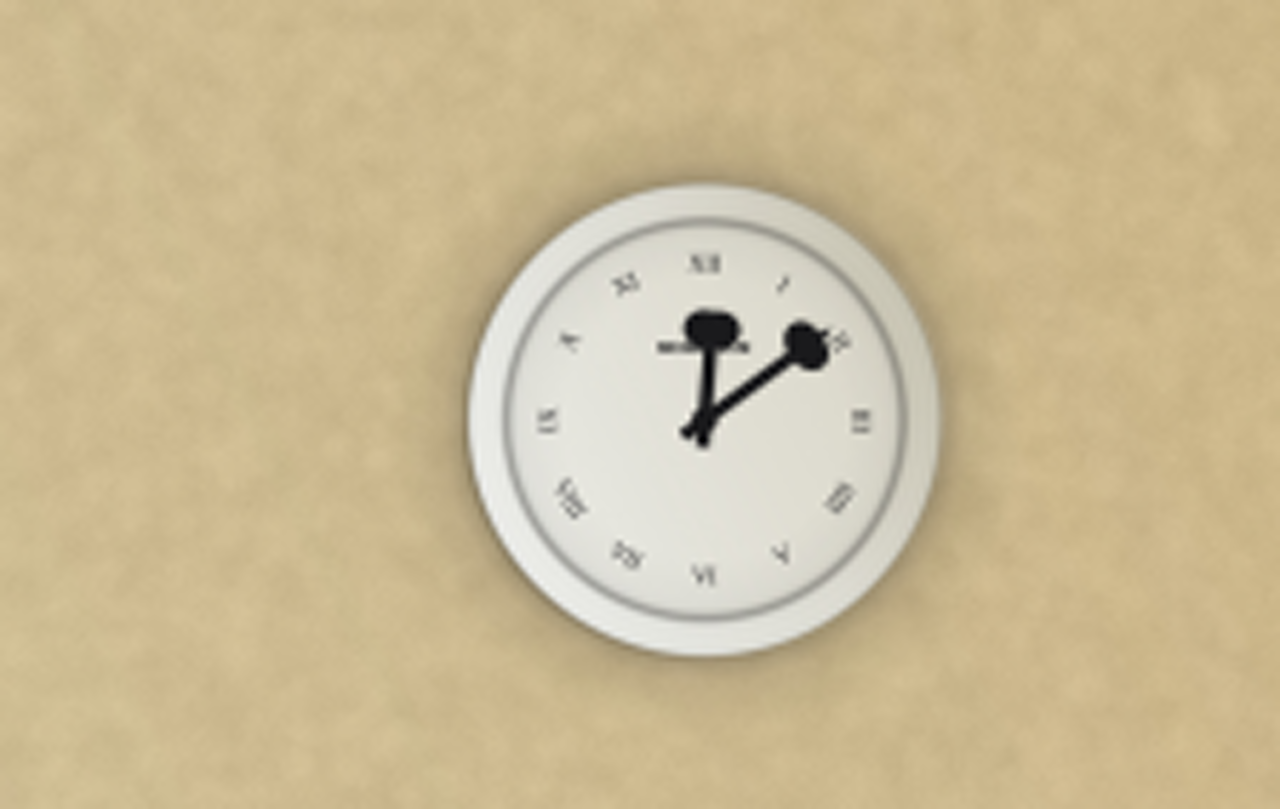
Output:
12,09
